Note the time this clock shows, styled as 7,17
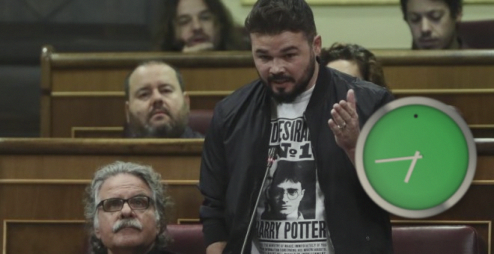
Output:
6,44
